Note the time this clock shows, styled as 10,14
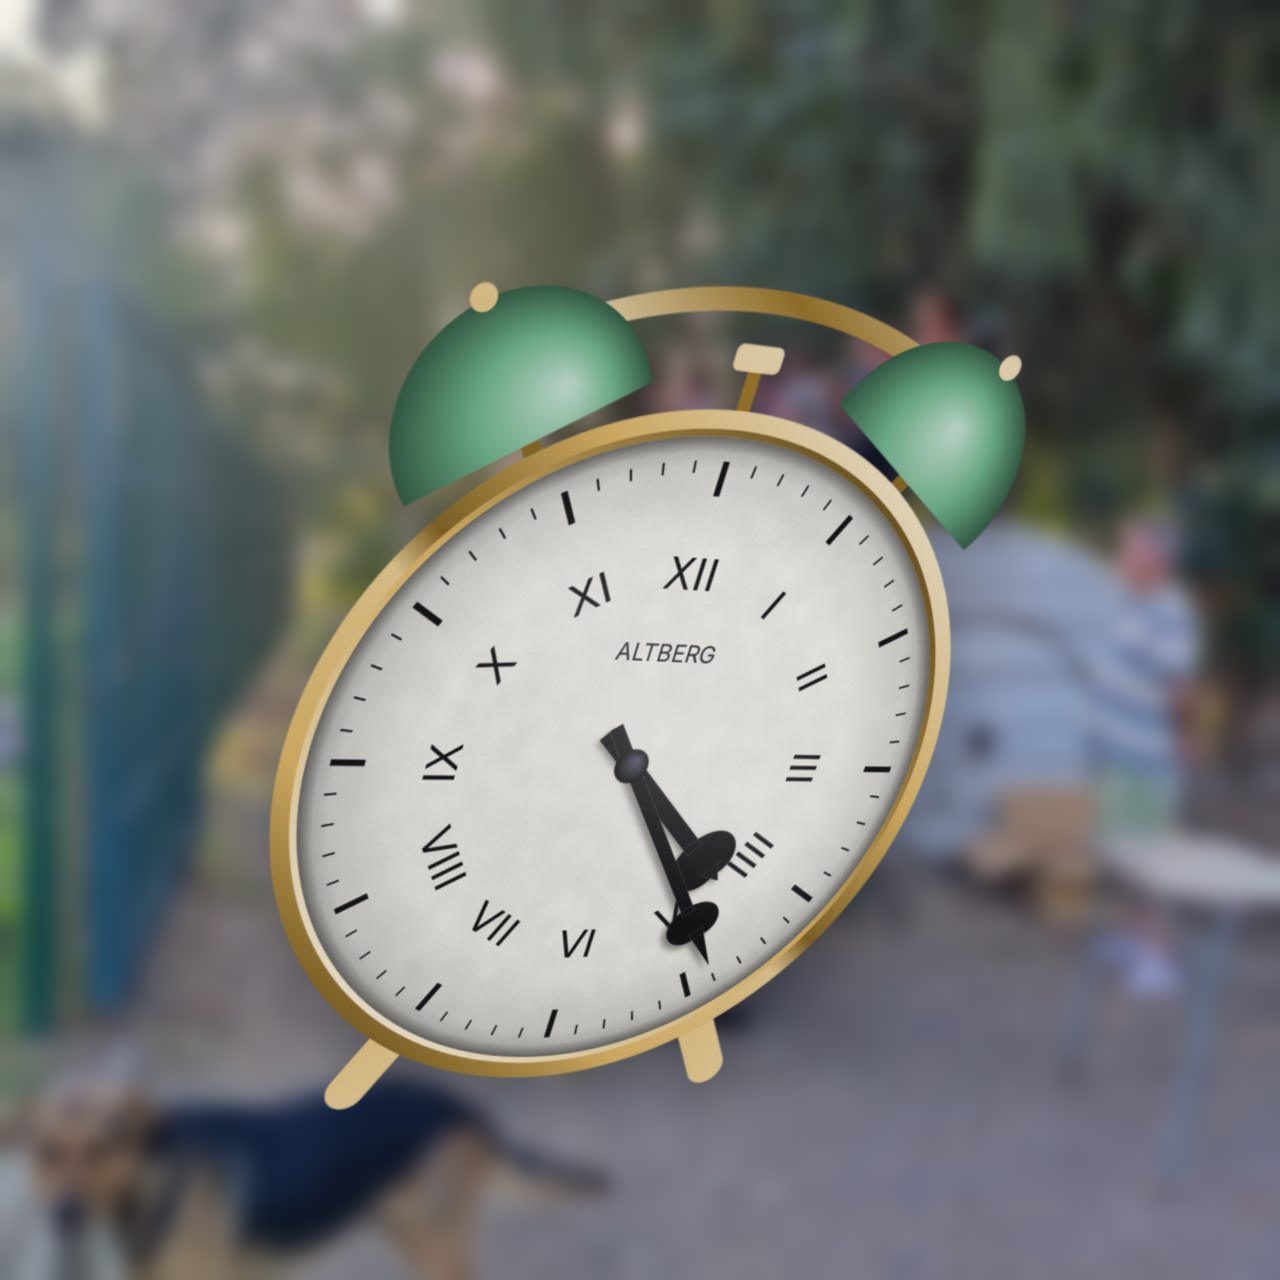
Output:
4,24
